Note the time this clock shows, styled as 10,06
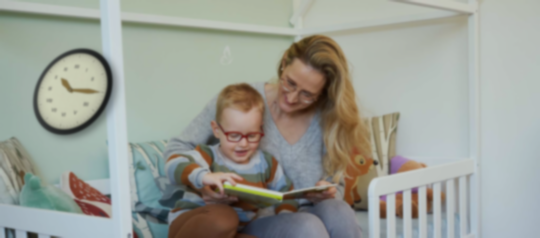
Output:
10,15
